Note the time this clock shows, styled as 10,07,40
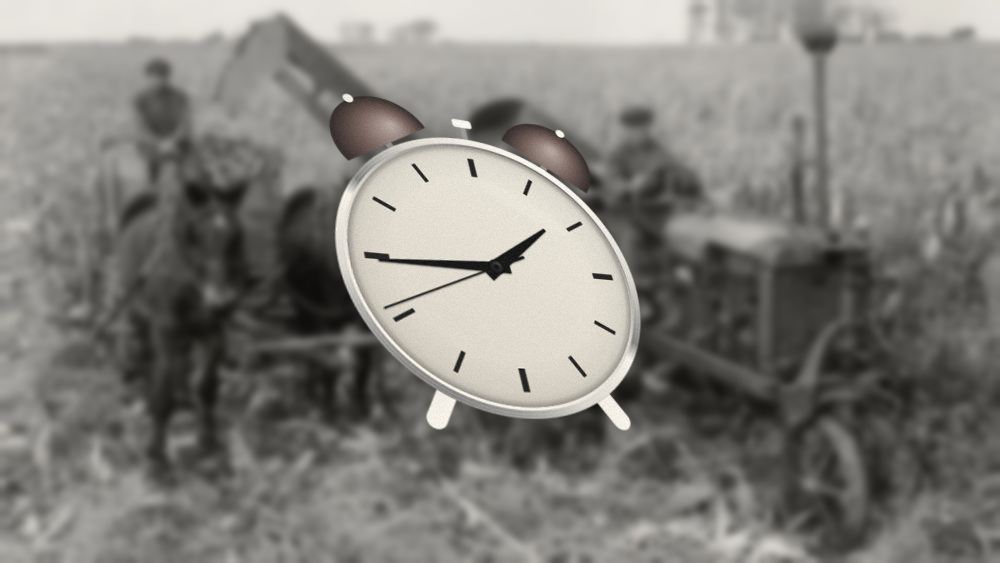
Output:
1,44,41
